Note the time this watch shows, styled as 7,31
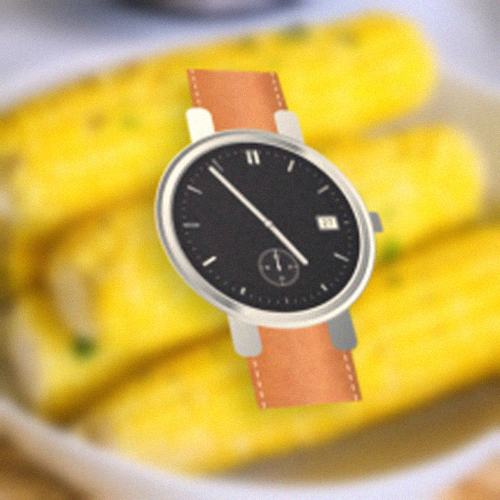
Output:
4,54
